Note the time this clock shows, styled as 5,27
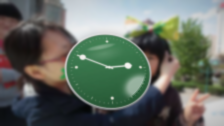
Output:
2,49
